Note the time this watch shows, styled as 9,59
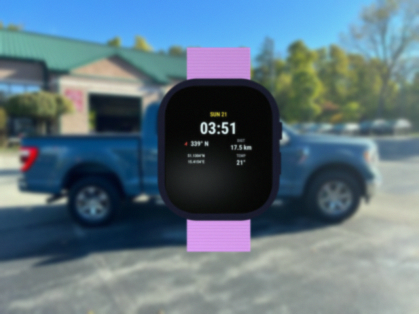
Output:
3,51
